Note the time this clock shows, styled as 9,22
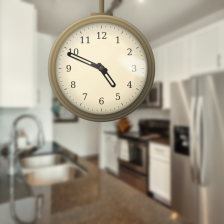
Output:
4,49
